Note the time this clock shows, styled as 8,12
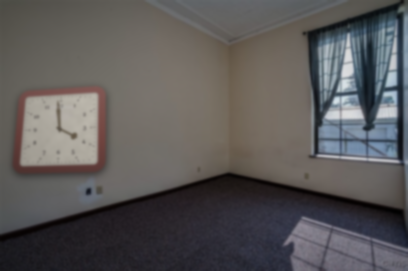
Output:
3,59
